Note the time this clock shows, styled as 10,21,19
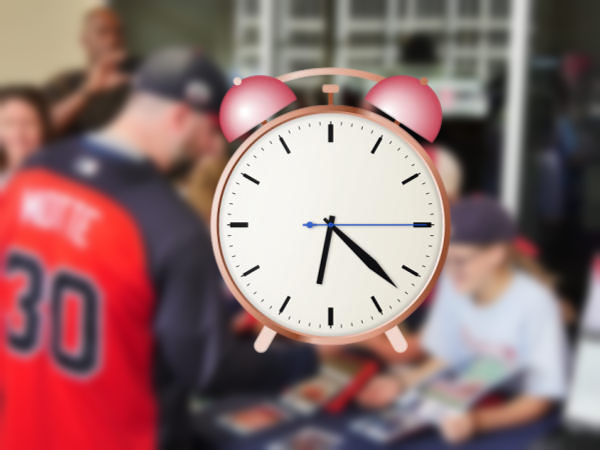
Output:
6,22,15
